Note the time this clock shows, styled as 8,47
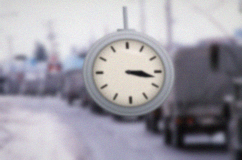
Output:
3,17
